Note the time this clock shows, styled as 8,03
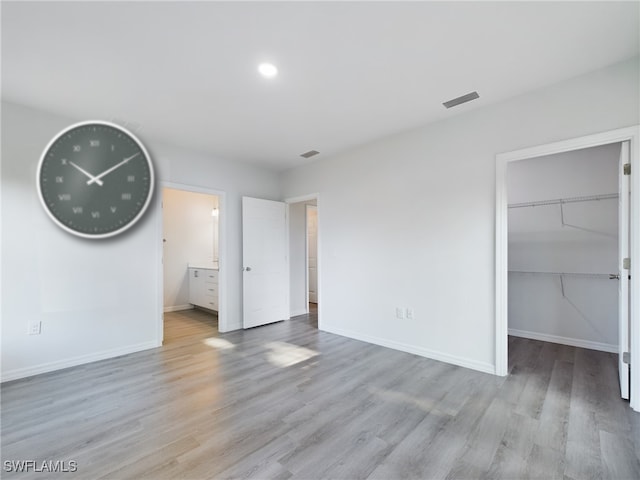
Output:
10,10
